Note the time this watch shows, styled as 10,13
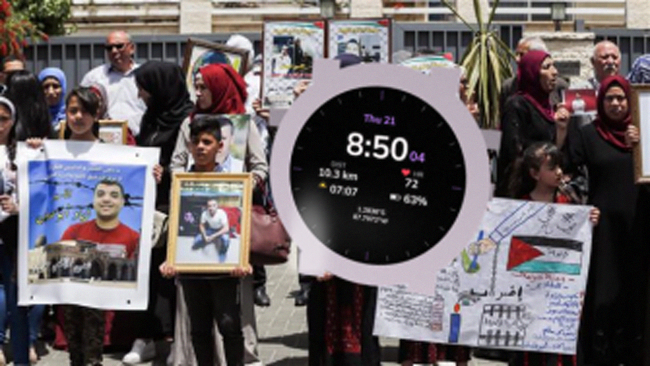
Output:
8,50
